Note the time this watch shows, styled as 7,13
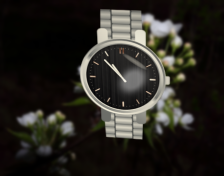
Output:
10,53
